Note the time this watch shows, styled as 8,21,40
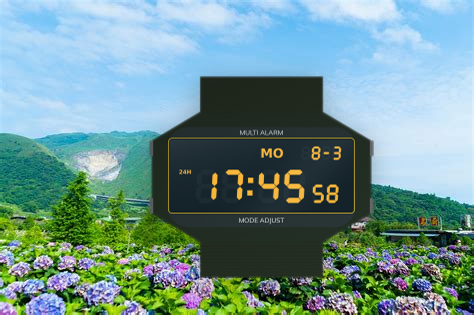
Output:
17,45,58
